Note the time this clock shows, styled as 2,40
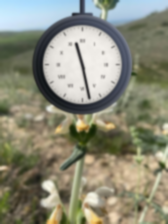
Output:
11,28
